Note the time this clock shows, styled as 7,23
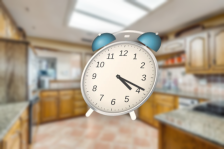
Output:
4,19
